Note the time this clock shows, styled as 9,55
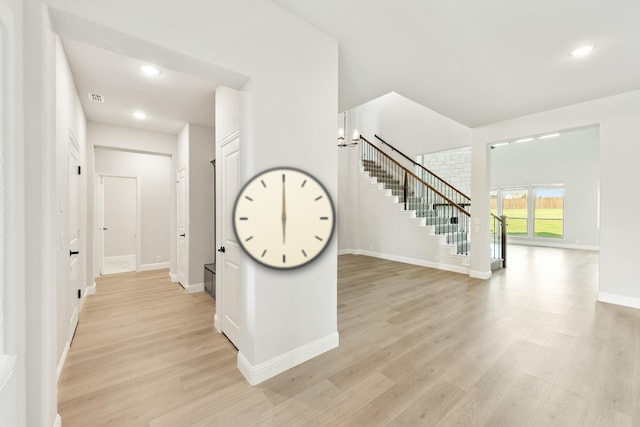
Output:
6,00
